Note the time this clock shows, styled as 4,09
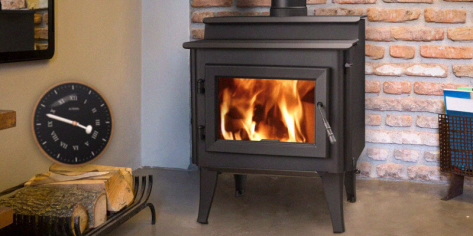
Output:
3,48
